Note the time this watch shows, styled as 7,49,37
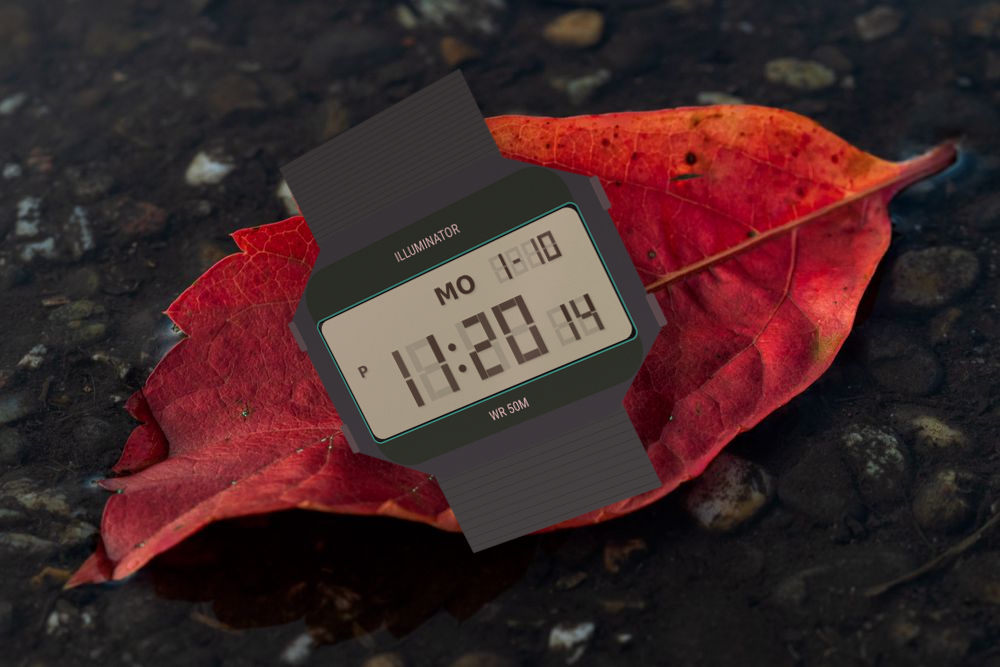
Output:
11,20,14
